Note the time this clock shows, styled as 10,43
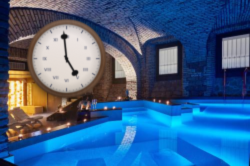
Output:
4,59
